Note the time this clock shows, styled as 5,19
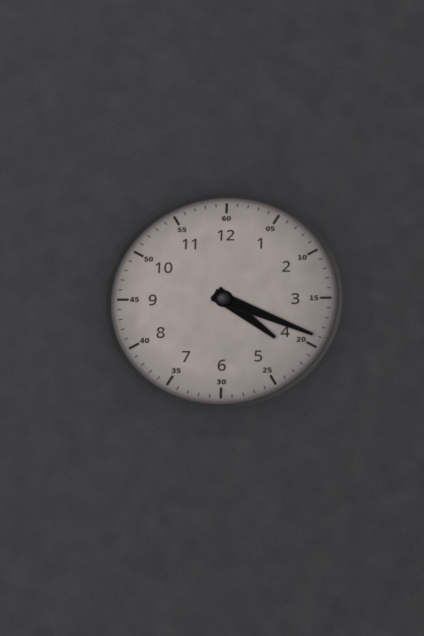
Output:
4,19
